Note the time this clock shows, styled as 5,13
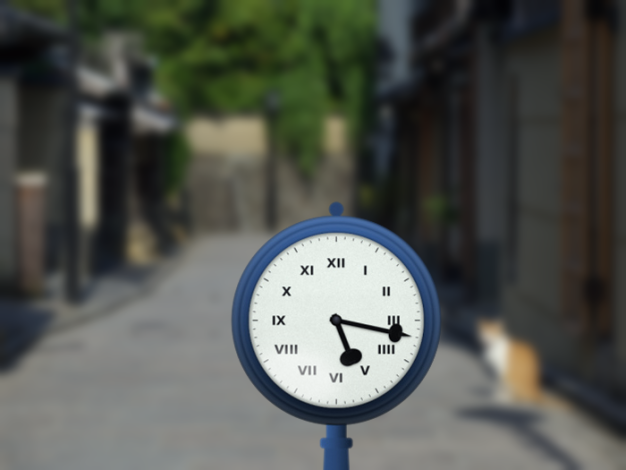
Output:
5,17
